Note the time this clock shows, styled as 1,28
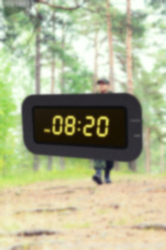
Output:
8,20
